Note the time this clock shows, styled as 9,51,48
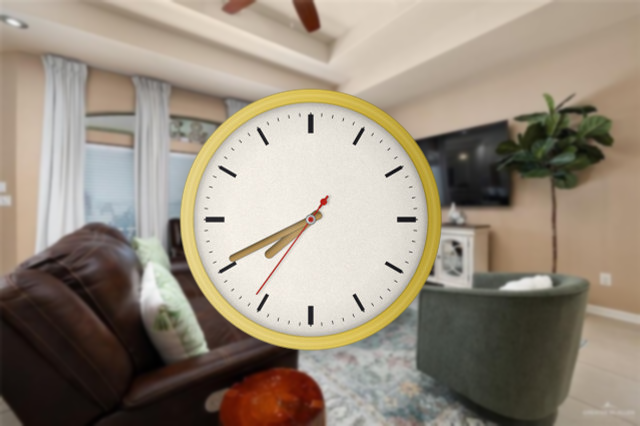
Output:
7,40,36
